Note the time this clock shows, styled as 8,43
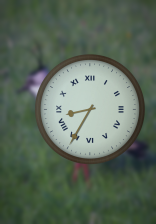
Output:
8,35
